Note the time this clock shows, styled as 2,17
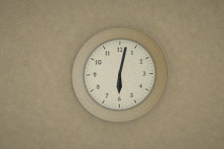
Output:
6,02
